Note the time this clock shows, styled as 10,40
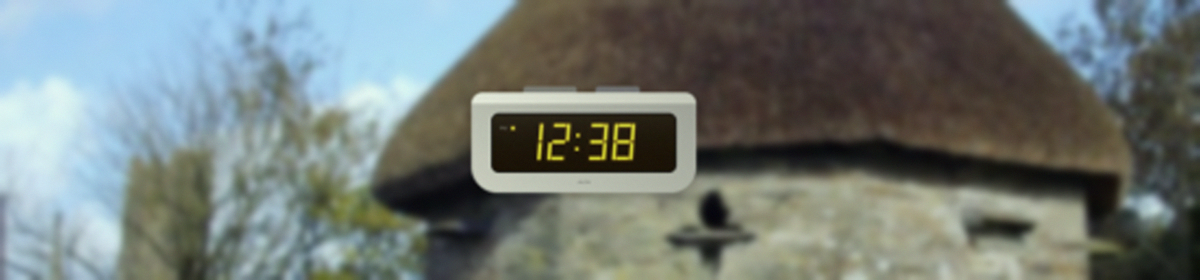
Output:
12,38
